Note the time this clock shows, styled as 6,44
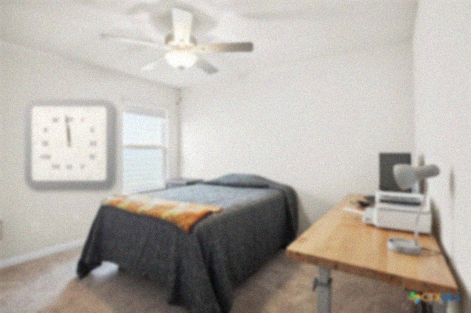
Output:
11,59
